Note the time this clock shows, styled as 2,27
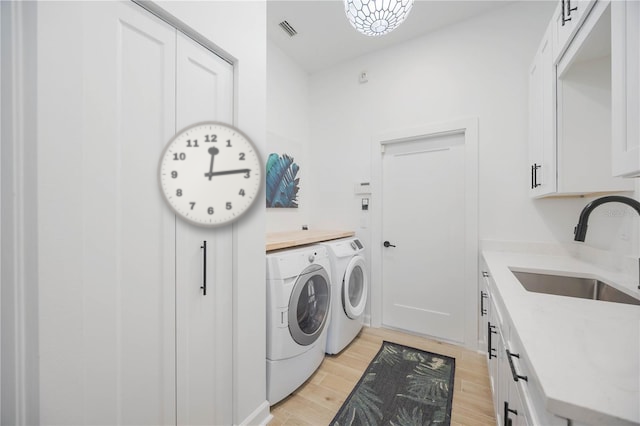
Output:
12,14
